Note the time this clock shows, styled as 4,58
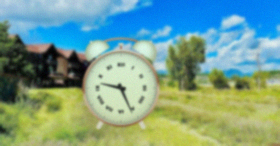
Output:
9,26
